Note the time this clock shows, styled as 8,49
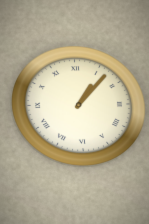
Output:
1,07
